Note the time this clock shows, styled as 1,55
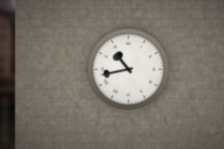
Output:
10,43
